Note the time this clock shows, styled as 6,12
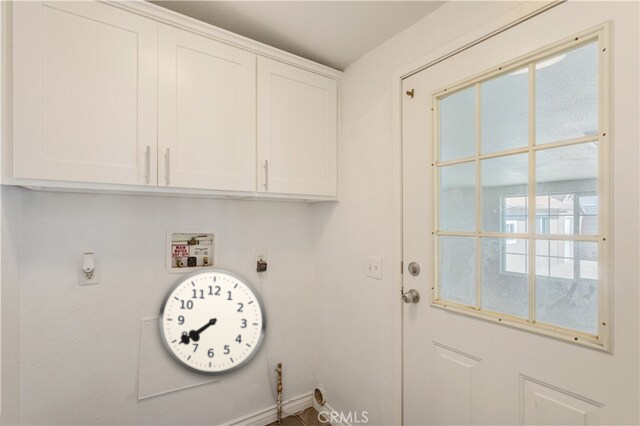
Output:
7,39
